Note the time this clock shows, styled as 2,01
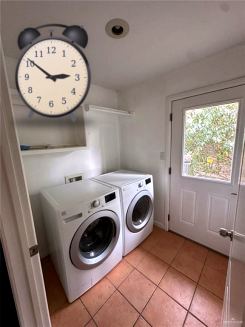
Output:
2,51
